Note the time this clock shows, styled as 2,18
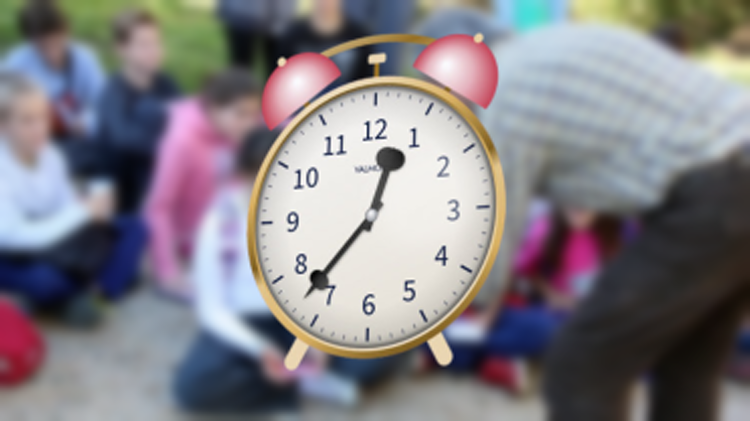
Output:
12,37
